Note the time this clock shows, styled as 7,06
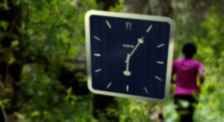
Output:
6,05
